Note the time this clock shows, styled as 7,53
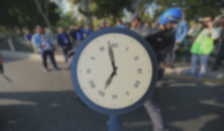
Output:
6,58
